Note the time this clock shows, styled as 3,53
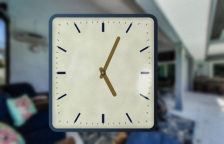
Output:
5,04
